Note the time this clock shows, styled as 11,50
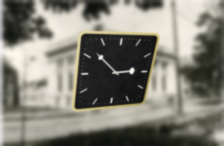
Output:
2,52
